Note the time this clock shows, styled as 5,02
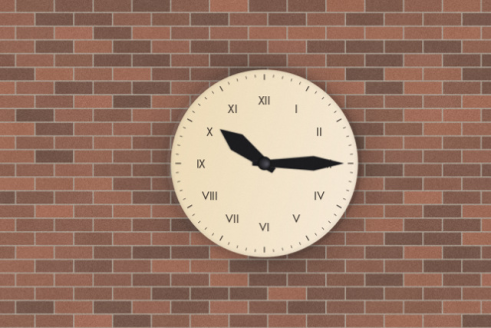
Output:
10,15
